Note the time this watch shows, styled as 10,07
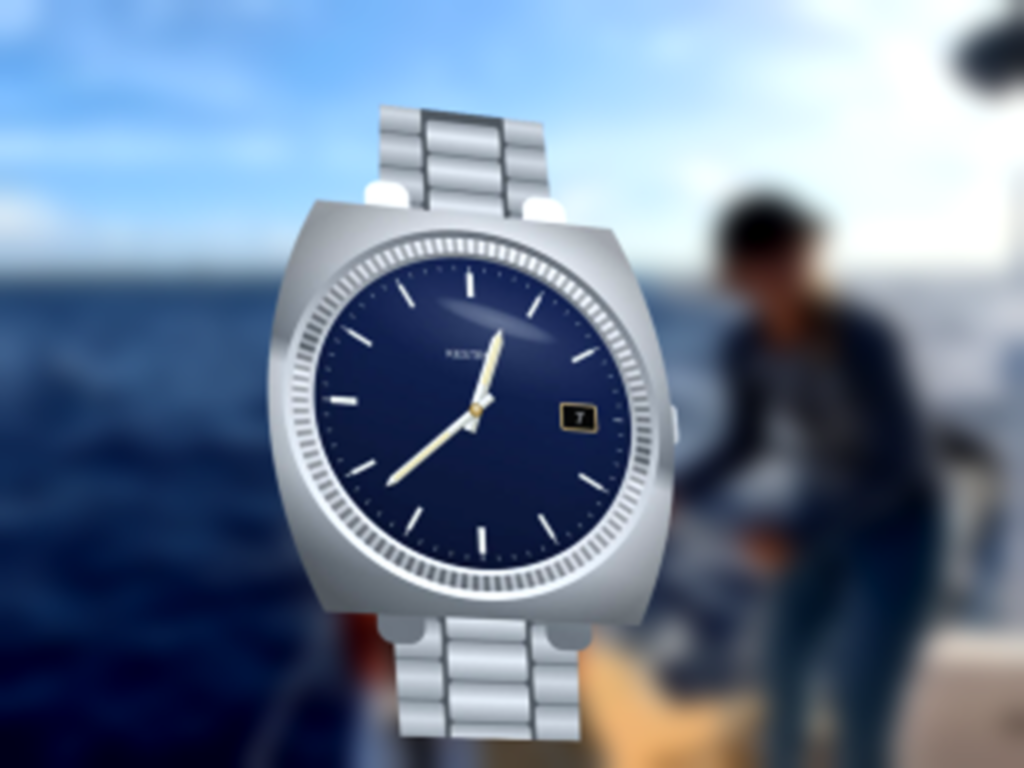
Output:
12,38
